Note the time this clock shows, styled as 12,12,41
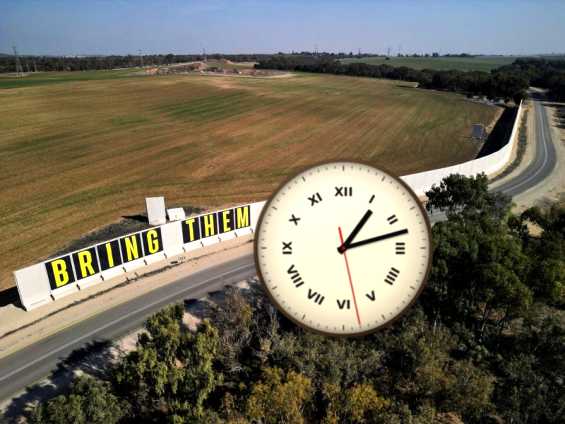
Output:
1,12,28
